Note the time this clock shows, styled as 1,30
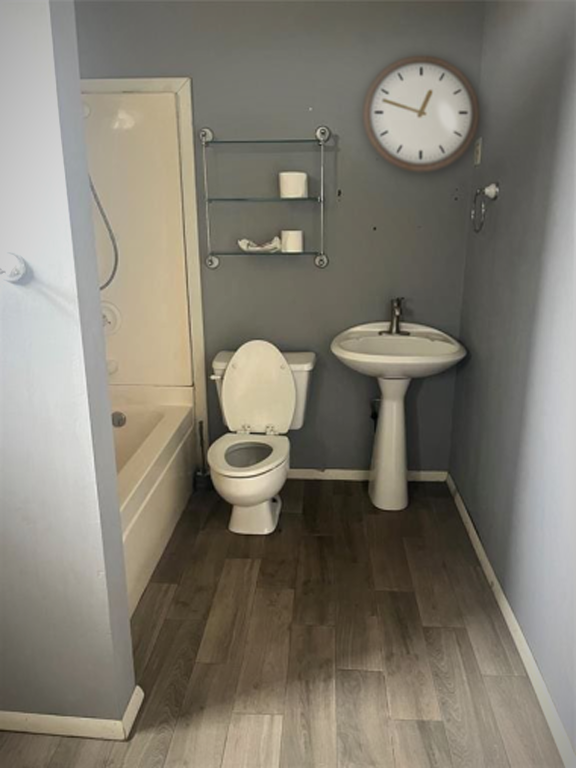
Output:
12,48
